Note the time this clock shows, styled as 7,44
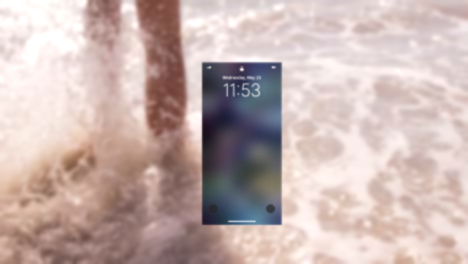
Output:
11,53
